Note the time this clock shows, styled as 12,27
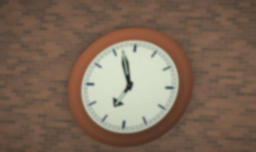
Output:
6,57
